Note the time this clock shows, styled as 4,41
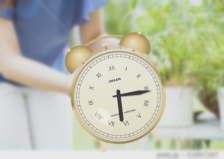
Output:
6,16
